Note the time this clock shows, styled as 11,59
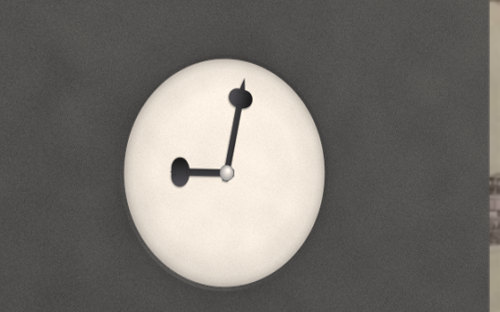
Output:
9,02
